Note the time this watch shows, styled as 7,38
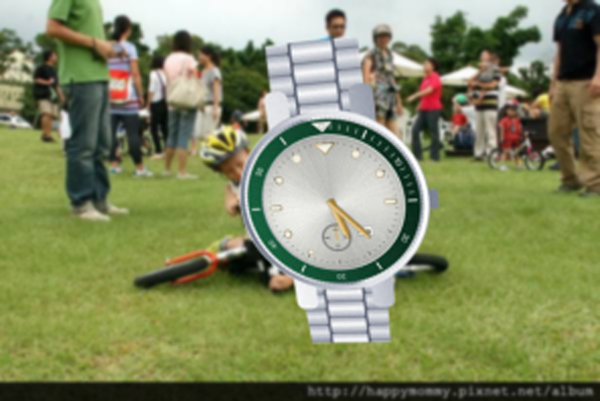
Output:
5,23
